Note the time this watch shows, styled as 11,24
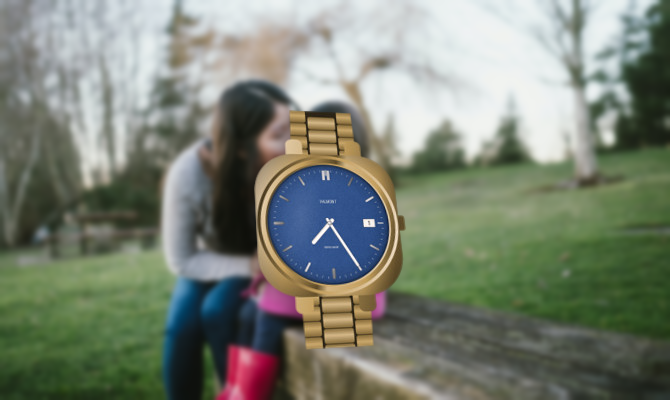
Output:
7,25
